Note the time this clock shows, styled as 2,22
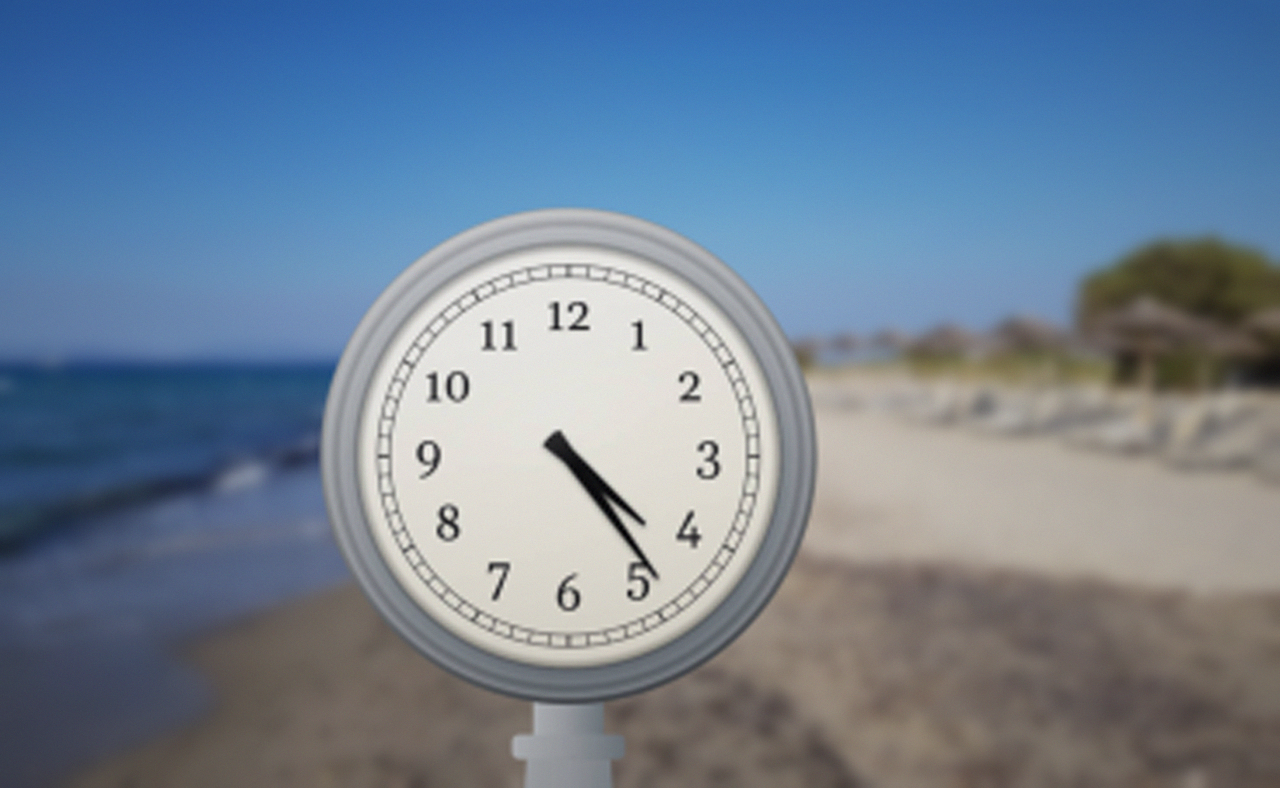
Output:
4,24
